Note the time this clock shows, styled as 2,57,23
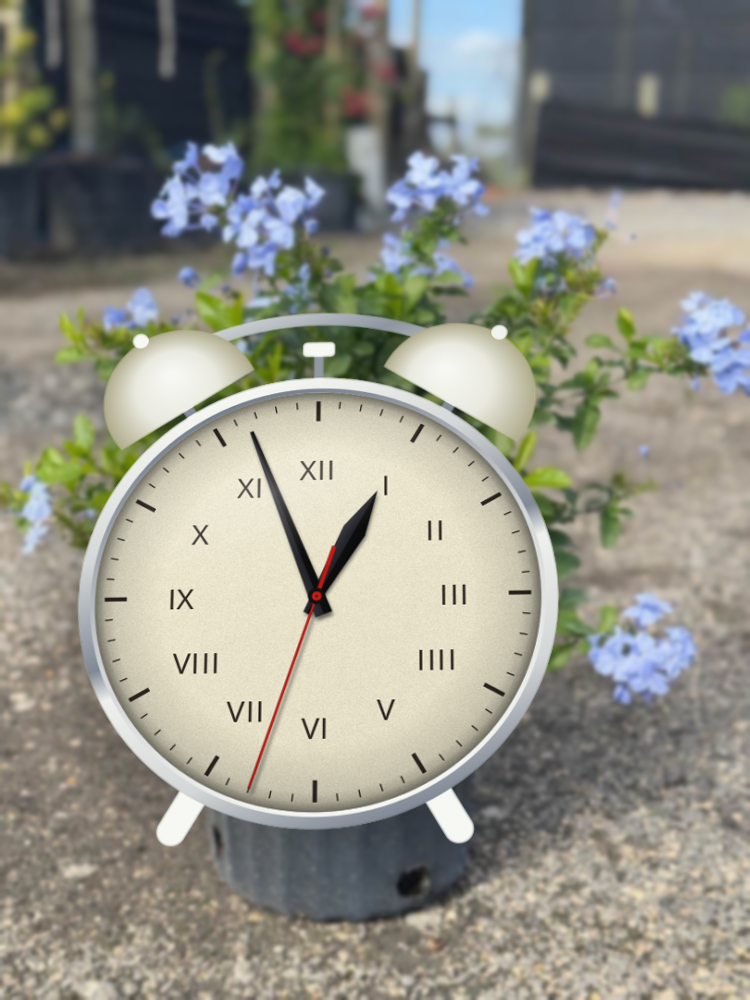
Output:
12,56,33
